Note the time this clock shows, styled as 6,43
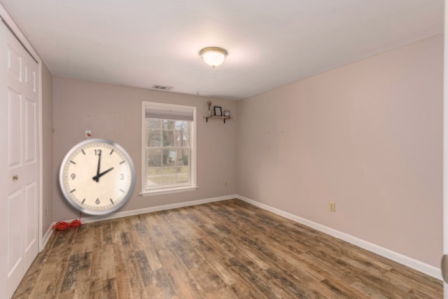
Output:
2,01
